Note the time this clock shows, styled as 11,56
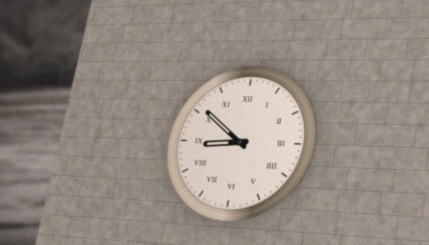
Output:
8,51
